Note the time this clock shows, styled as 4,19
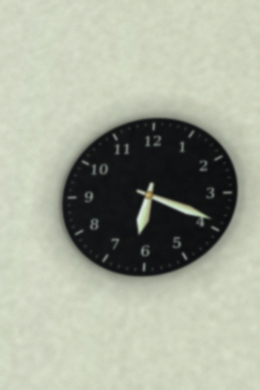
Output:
6,19
